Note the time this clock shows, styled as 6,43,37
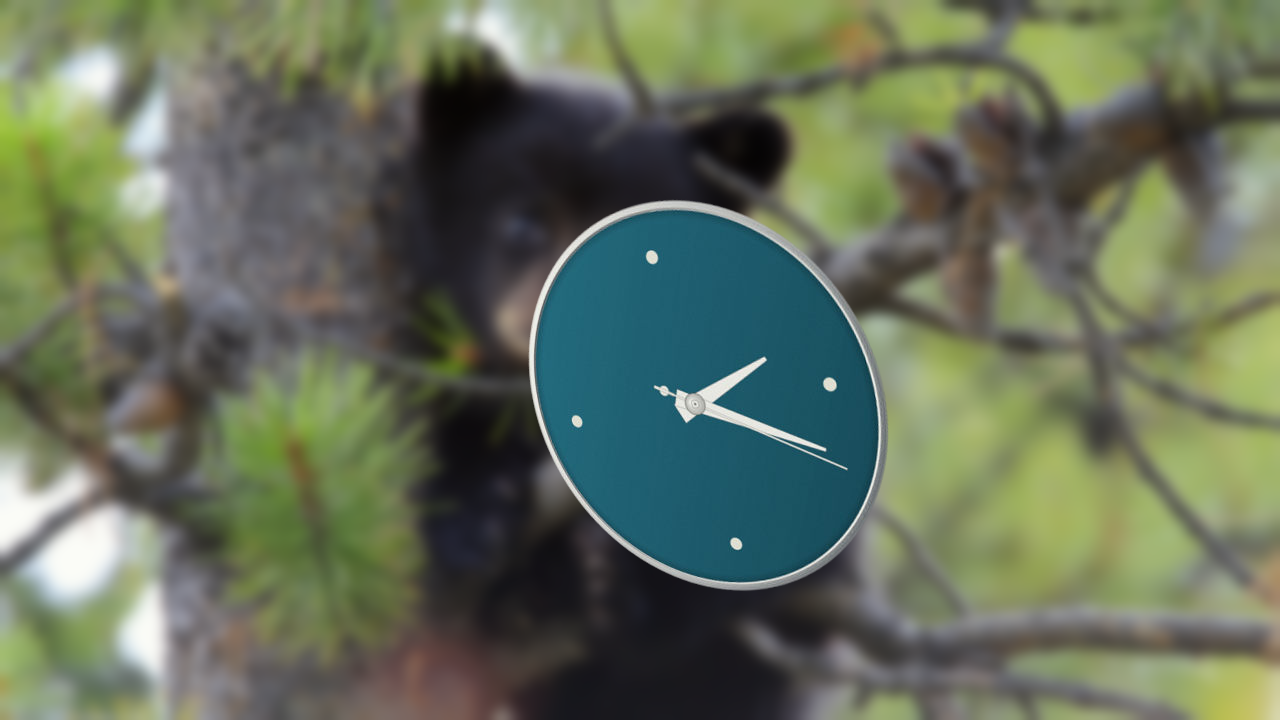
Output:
2,19,20
